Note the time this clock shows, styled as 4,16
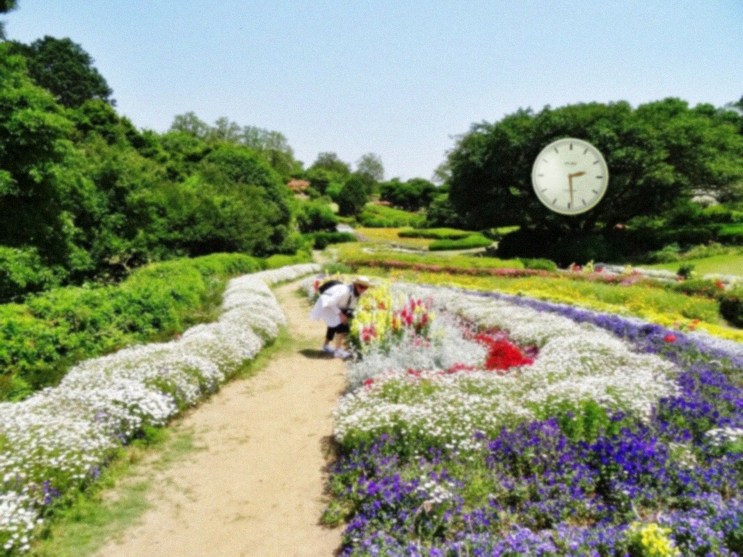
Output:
2,29
